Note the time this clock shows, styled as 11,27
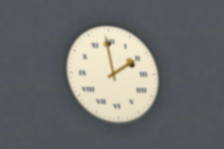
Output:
1,59
